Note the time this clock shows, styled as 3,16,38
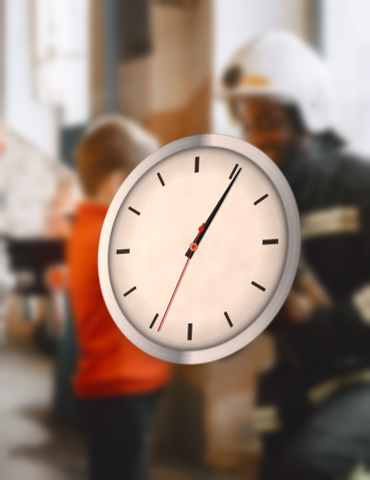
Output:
1,05,34
